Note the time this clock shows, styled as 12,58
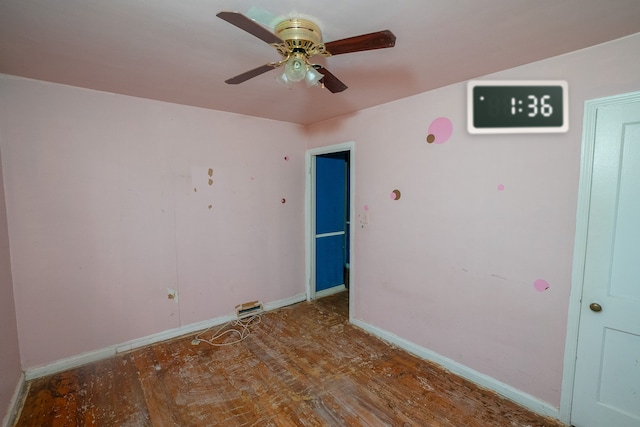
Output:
1,36
